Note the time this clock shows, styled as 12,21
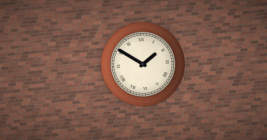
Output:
1,51
